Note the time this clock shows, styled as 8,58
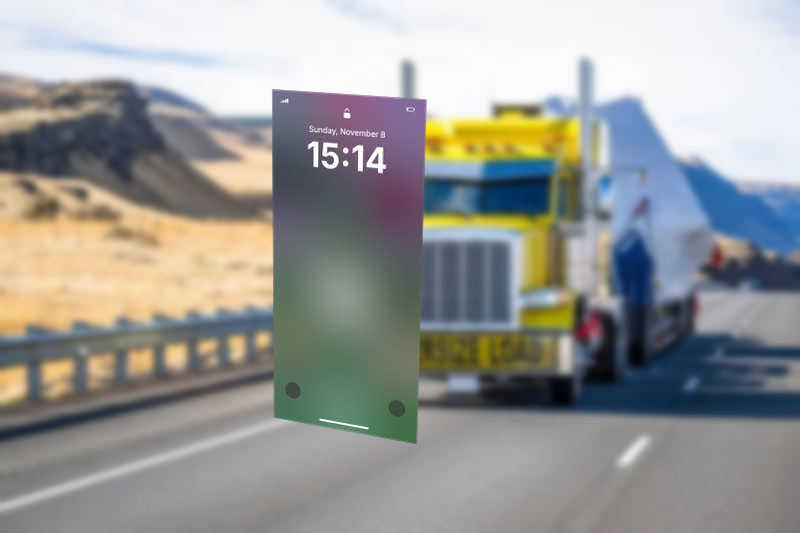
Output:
15,14
